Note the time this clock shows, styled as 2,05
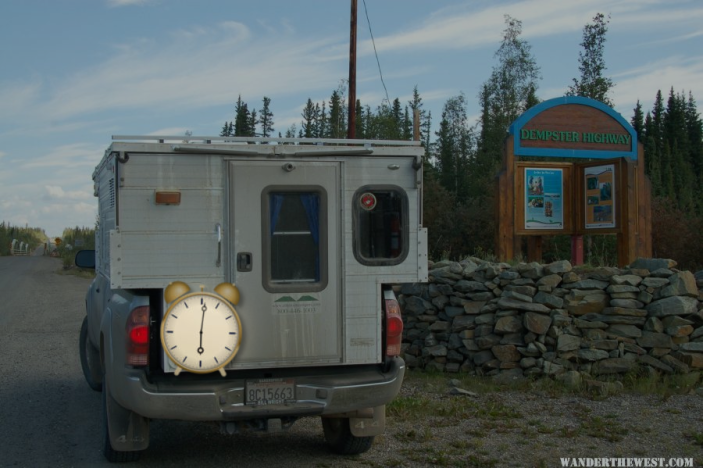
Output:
6,01
